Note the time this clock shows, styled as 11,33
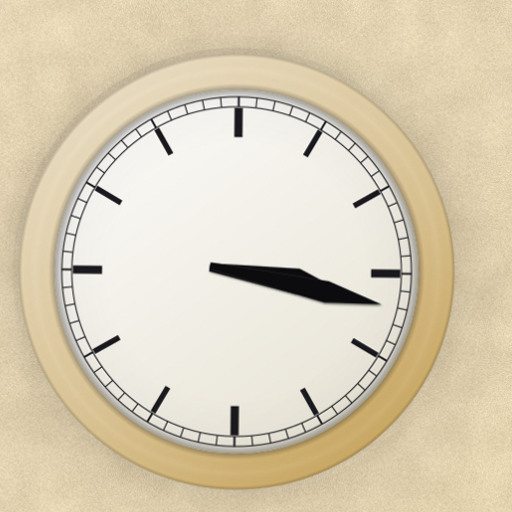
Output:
3,17
